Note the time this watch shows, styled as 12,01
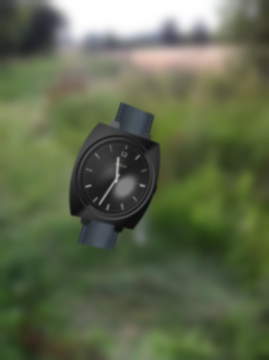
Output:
11,33
